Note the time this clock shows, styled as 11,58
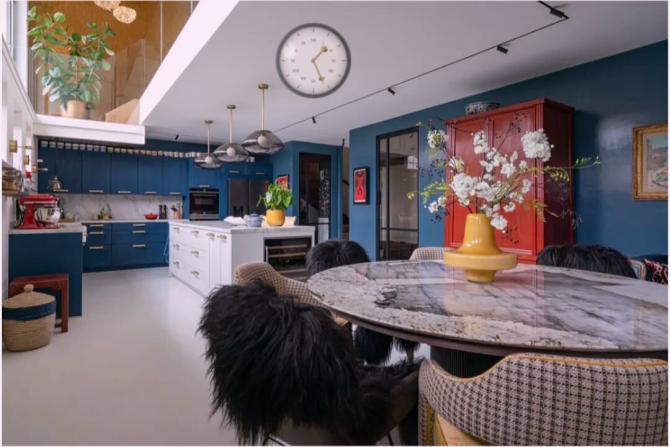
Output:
1,26
